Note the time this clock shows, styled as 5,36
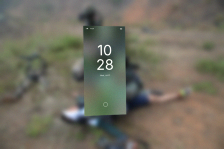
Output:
10,28
